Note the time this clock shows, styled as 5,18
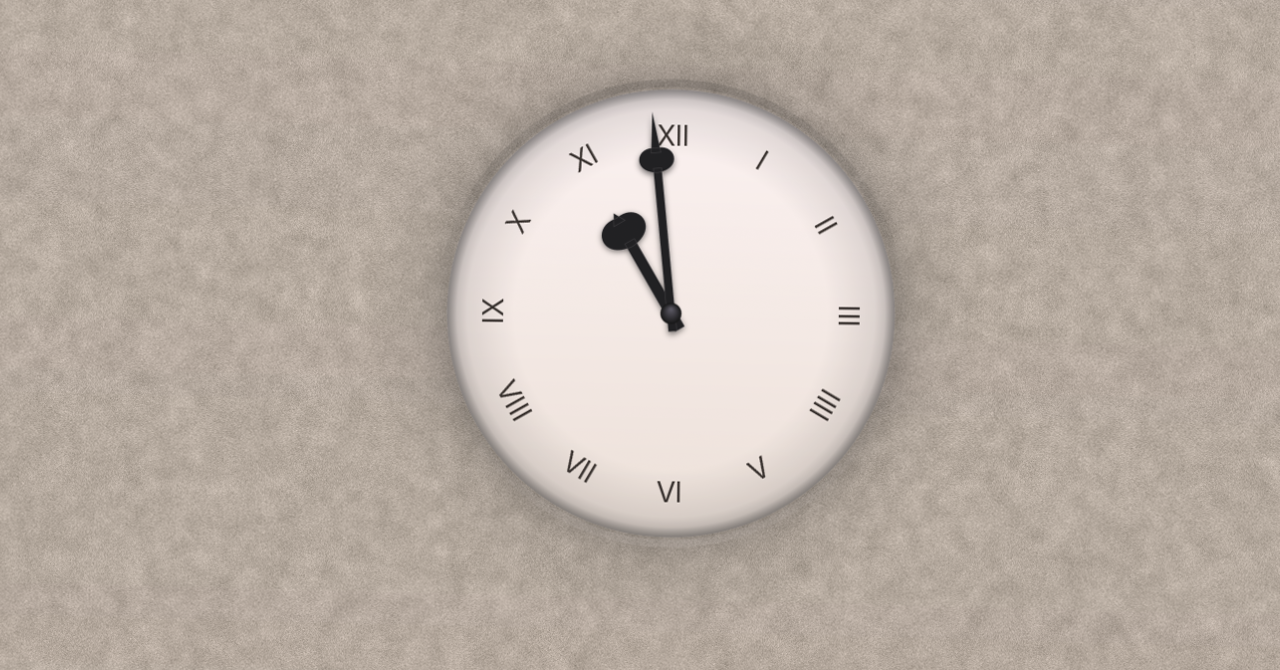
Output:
10,59
